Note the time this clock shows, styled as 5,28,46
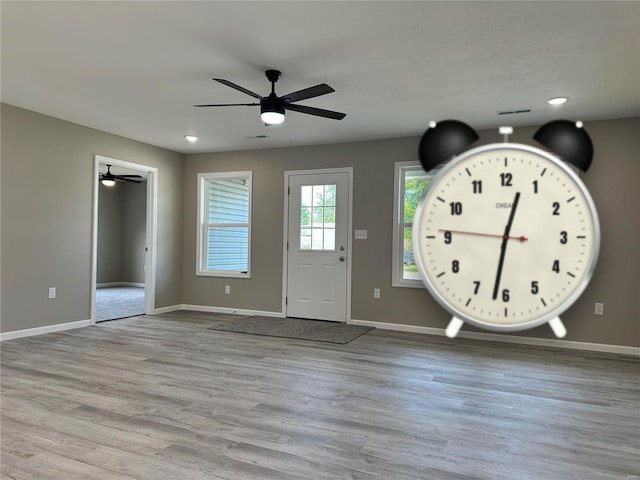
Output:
12,31,46
